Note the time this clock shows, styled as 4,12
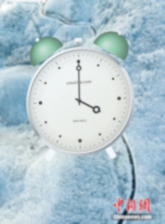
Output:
4,00
